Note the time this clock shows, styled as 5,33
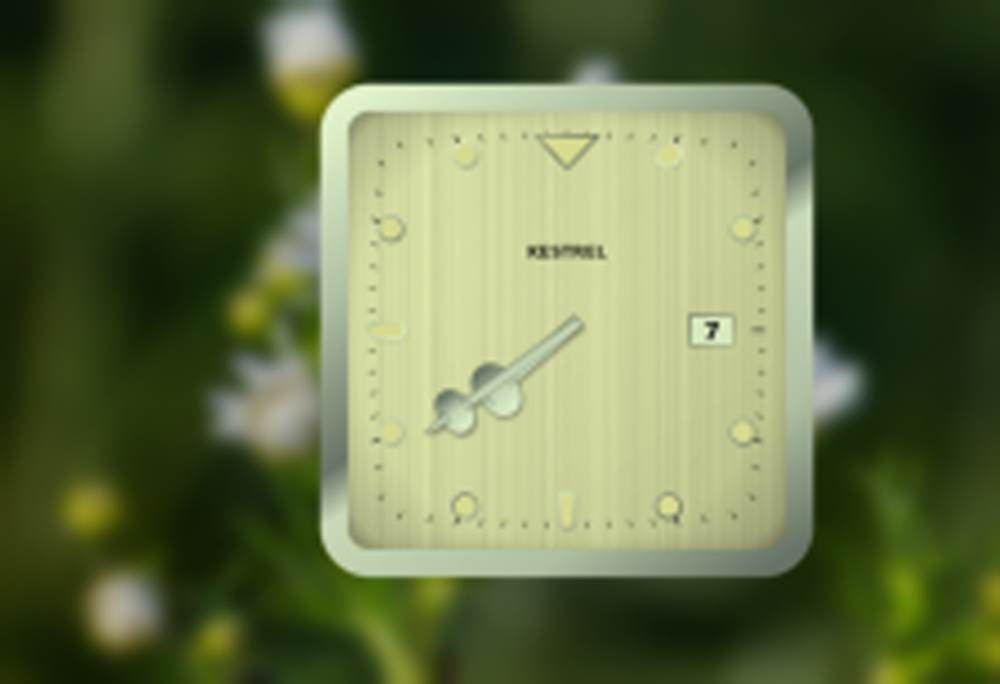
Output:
7,39
